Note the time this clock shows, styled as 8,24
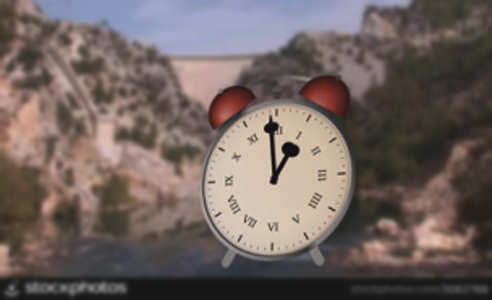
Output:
12,59
